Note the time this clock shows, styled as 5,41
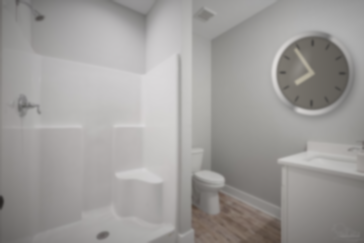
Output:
7,54
